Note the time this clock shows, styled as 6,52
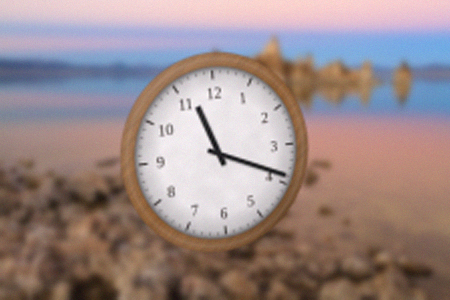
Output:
11,19
